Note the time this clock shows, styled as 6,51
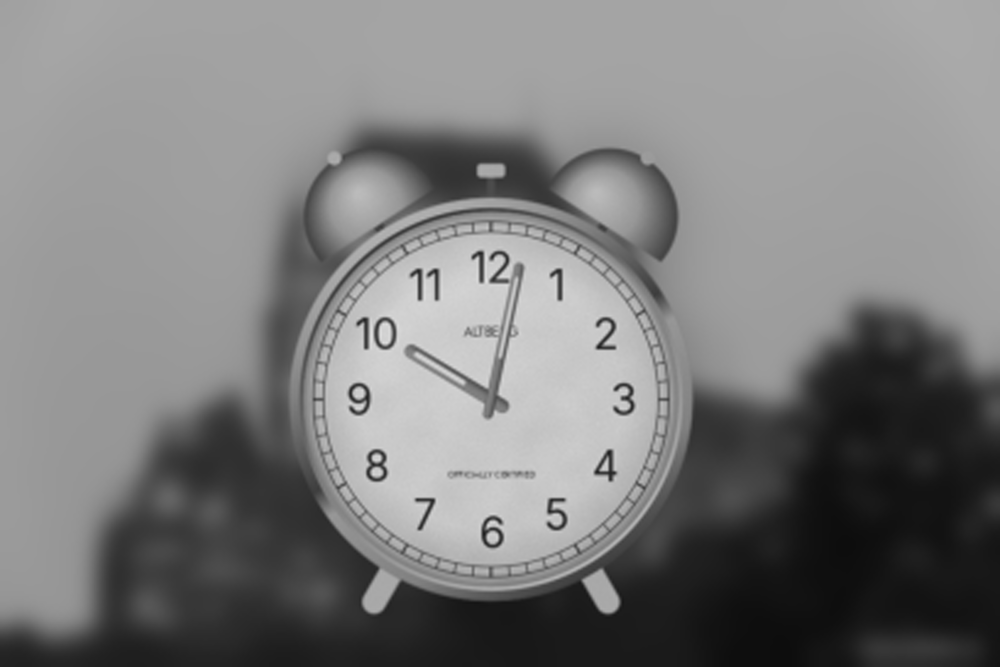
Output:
10,02
